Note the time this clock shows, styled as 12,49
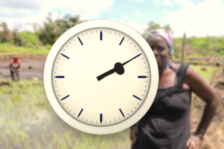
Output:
2,10
